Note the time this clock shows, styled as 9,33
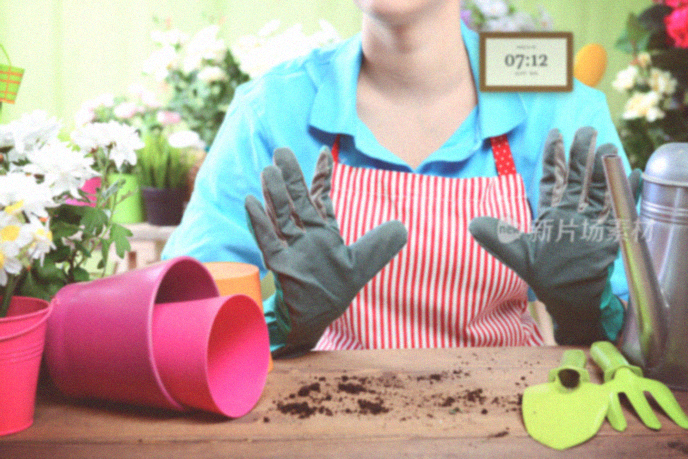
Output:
7,12
